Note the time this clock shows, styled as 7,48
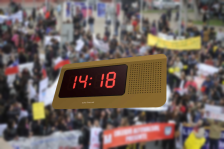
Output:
14,18
